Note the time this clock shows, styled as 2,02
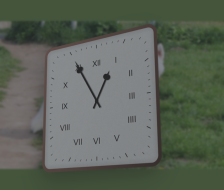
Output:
12,55
